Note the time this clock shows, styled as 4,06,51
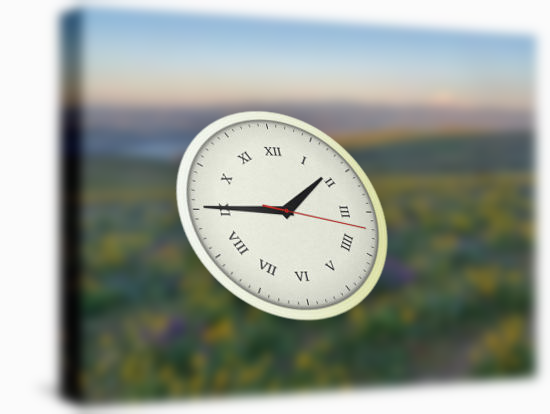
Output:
1,45,17
